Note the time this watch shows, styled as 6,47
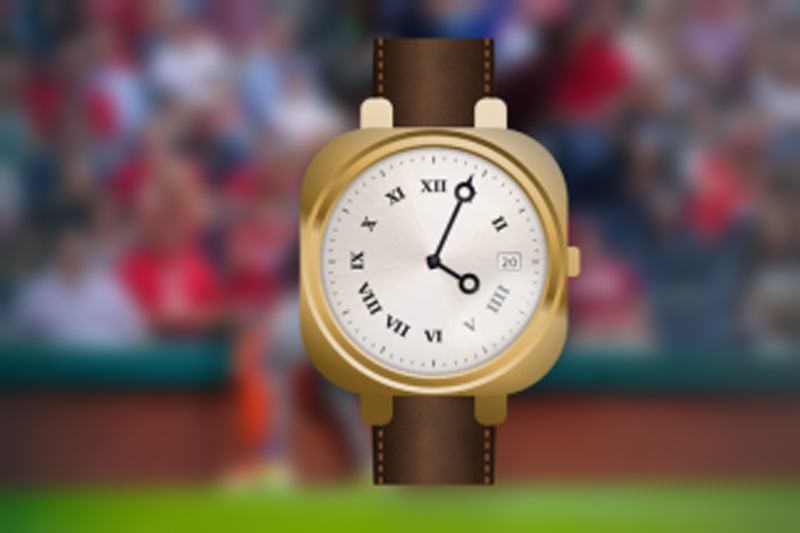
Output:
4,04
